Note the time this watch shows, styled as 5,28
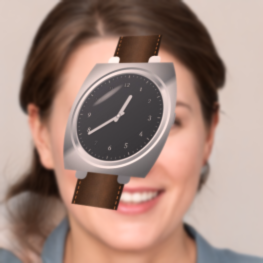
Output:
12,39
